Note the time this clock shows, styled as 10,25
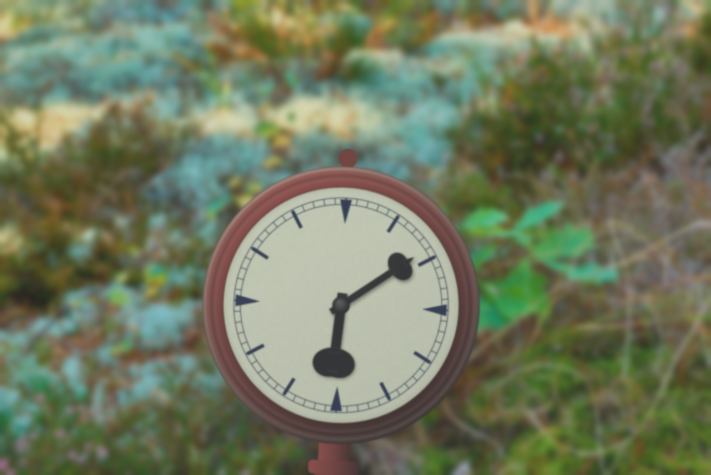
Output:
6,09
